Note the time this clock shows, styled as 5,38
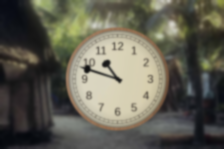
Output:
10,48
